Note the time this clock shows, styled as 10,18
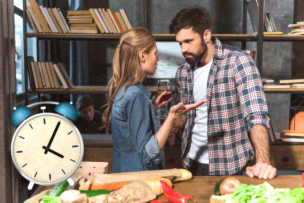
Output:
4,05
